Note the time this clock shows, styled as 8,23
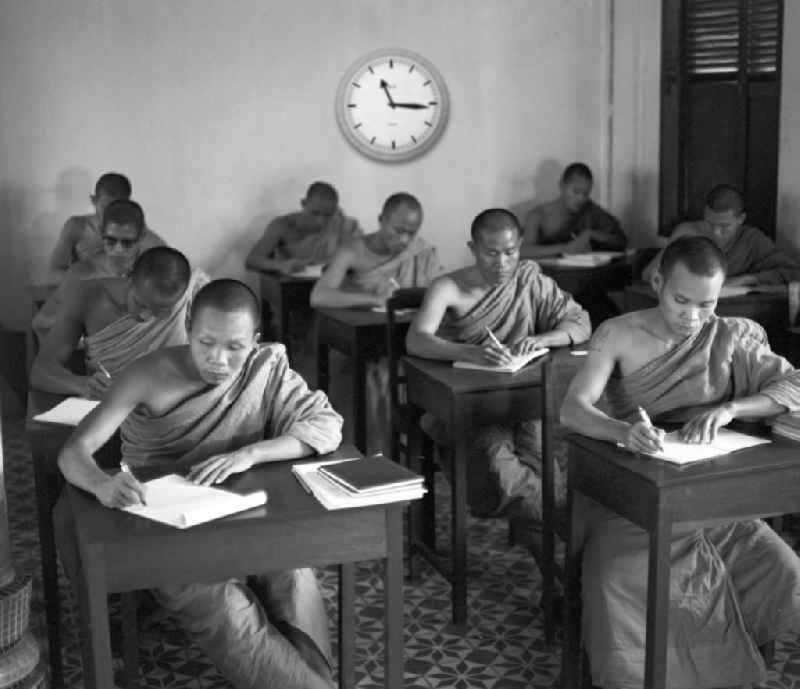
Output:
11,16
